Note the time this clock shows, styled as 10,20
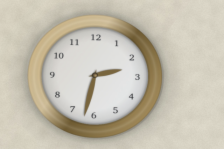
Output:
2,32
